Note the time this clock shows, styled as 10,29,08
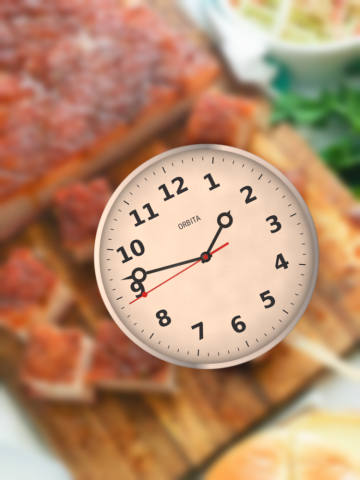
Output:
1,46,44
